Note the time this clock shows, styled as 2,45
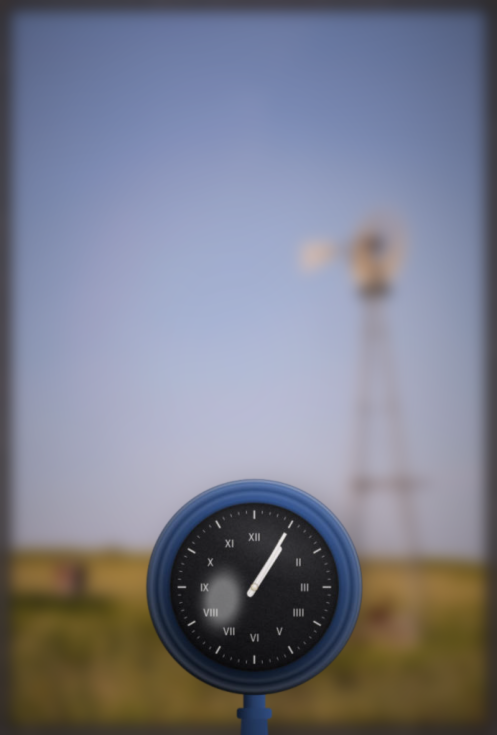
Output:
1,05
